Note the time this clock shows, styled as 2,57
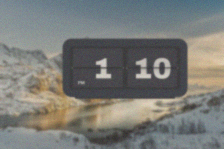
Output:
1,10
